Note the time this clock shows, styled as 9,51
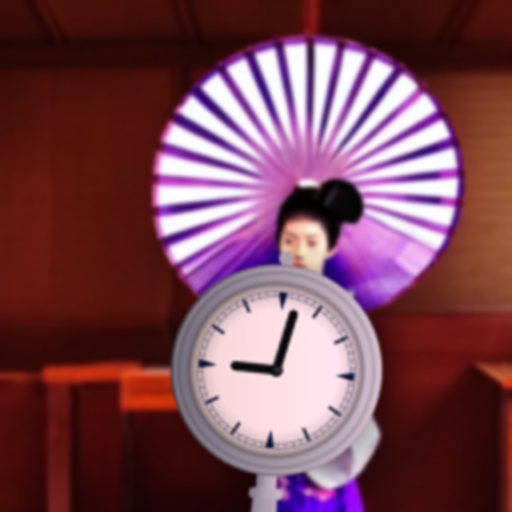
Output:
9,02
